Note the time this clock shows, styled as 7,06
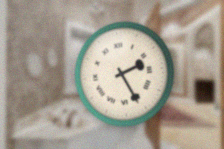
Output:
2,26
